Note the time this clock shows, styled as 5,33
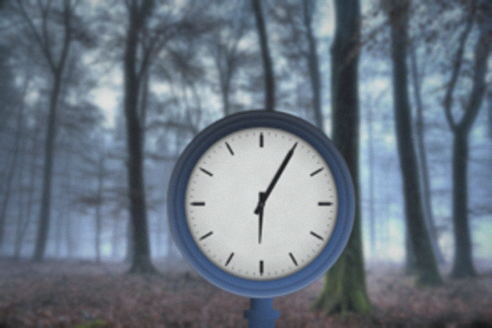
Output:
6,05
